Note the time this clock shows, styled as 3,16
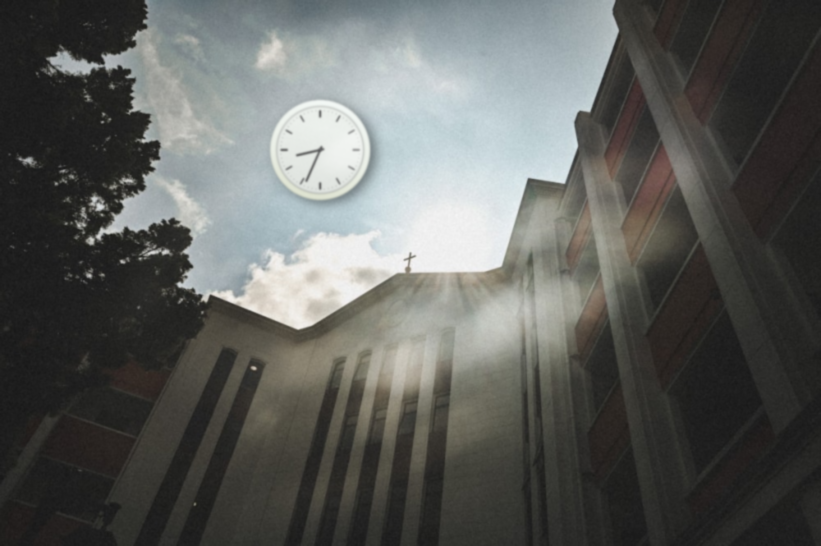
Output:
8,34
